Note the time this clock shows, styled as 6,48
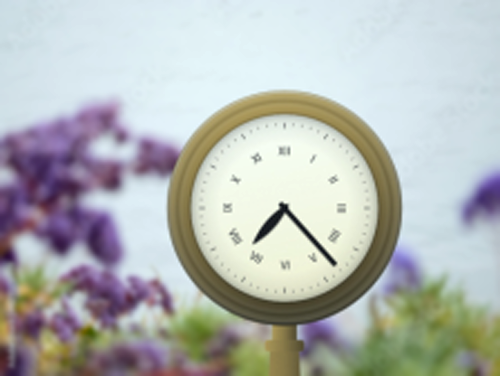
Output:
7,23
